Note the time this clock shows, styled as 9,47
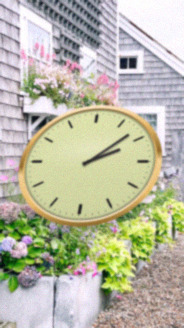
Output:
2,08
